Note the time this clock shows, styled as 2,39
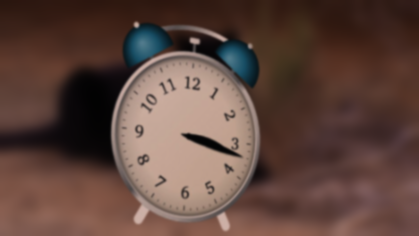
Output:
3,17
